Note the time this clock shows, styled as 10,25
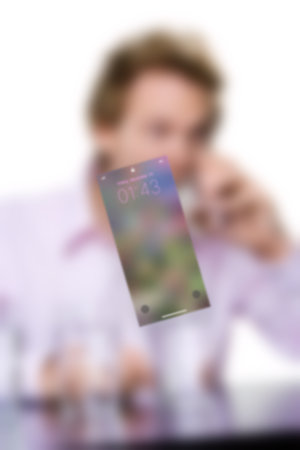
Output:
1,43
